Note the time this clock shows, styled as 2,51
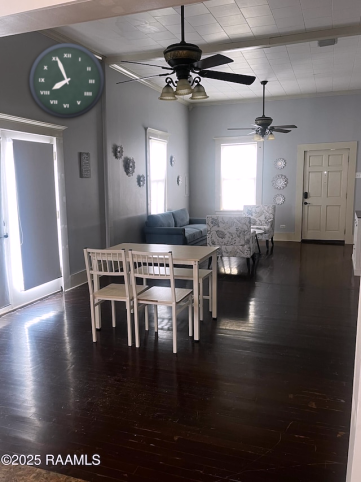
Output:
7,56
